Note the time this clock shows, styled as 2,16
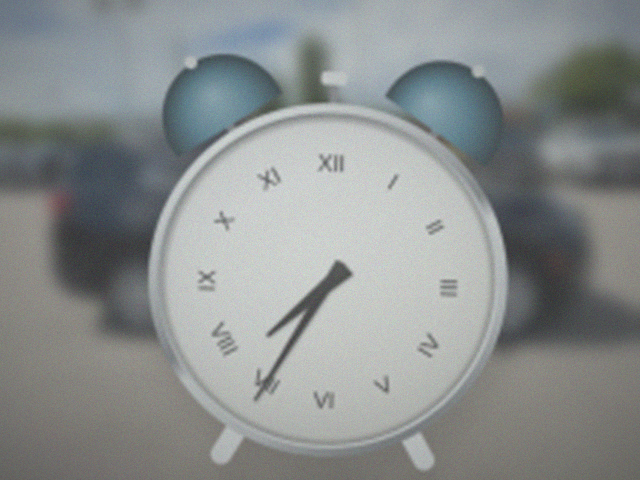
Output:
7,35
